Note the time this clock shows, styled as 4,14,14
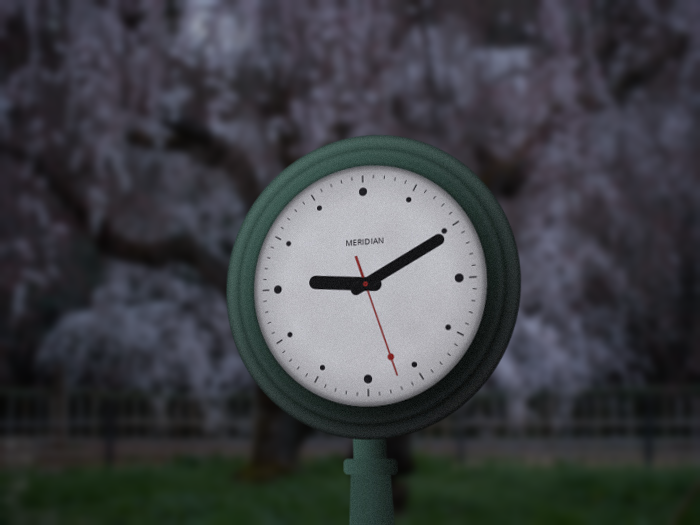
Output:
9,10,27
